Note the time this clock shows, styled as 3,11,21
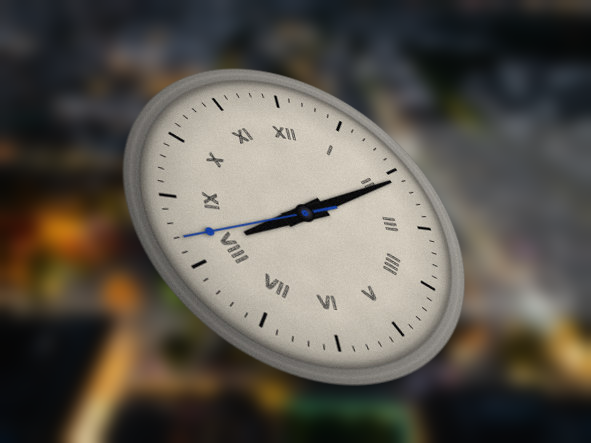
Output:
8,10,42
